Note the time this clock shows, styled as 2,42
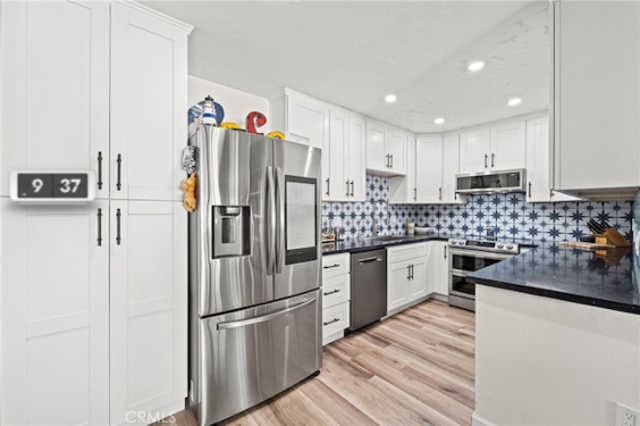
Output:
9,37
